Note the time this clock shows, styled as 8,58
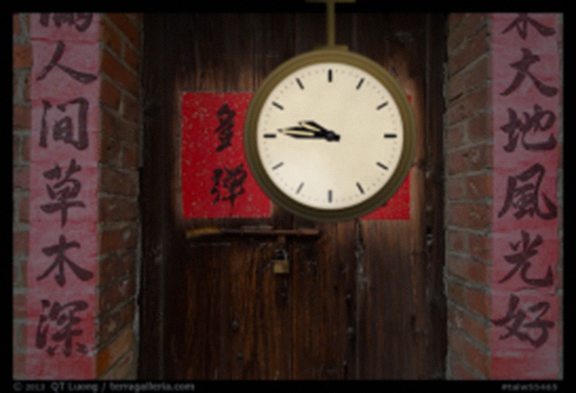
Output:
9,46
